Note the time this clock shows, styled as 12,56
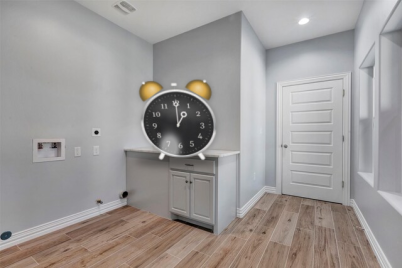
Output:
1,00
